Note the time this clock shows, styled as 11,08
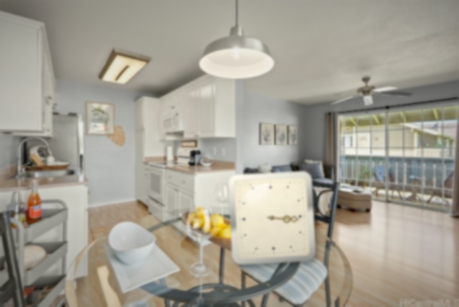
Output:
3,16
